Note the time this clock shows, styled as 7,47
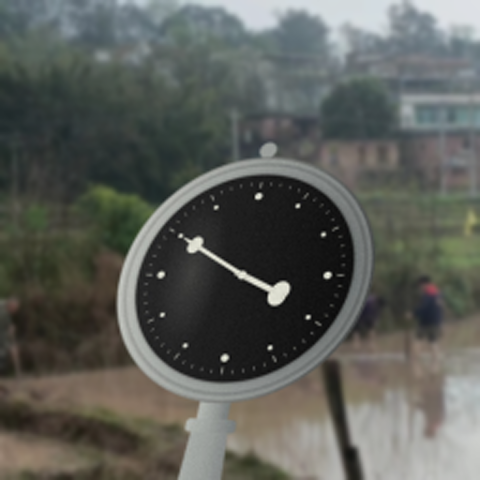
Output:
3,50
